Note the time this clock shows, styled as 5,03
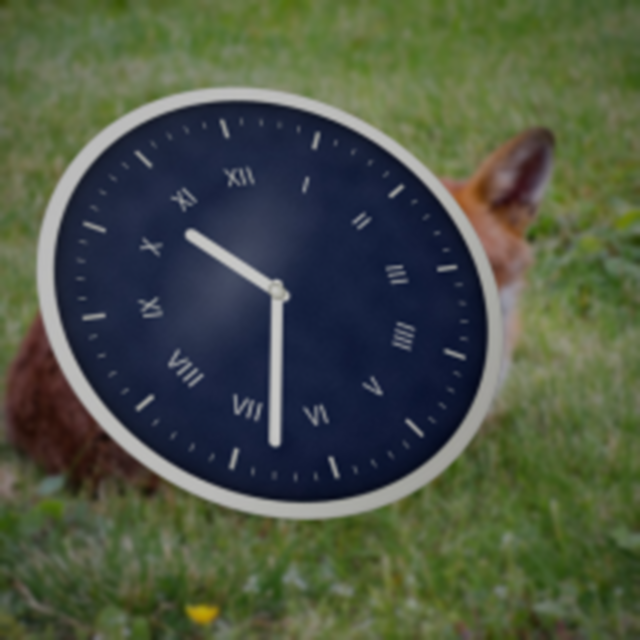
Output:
10,33
